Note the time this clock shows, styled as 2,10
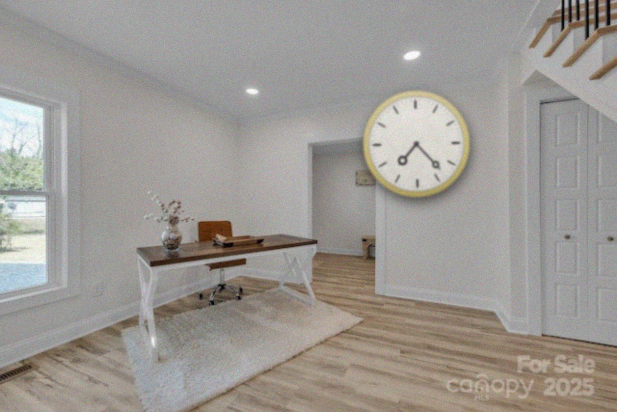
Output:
7,23
